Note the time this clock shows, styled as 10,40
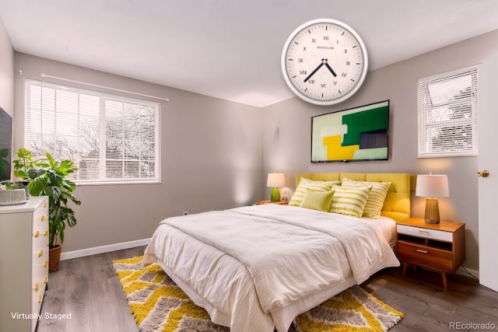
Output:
4,37
